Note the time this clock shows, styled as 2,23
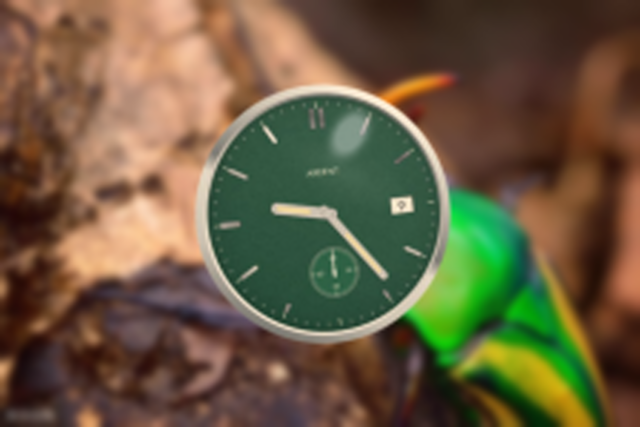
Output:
9,24
